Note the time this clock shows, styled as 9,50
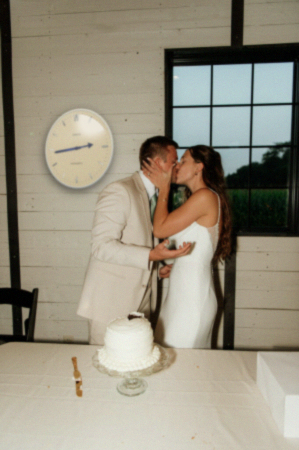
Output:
2,44
